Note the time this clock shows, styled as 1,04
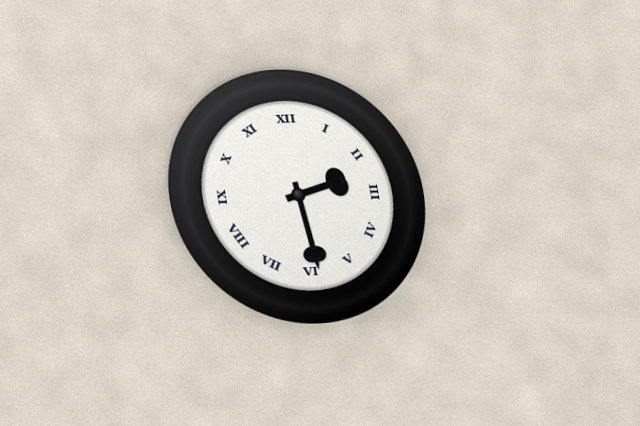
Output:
2,29
